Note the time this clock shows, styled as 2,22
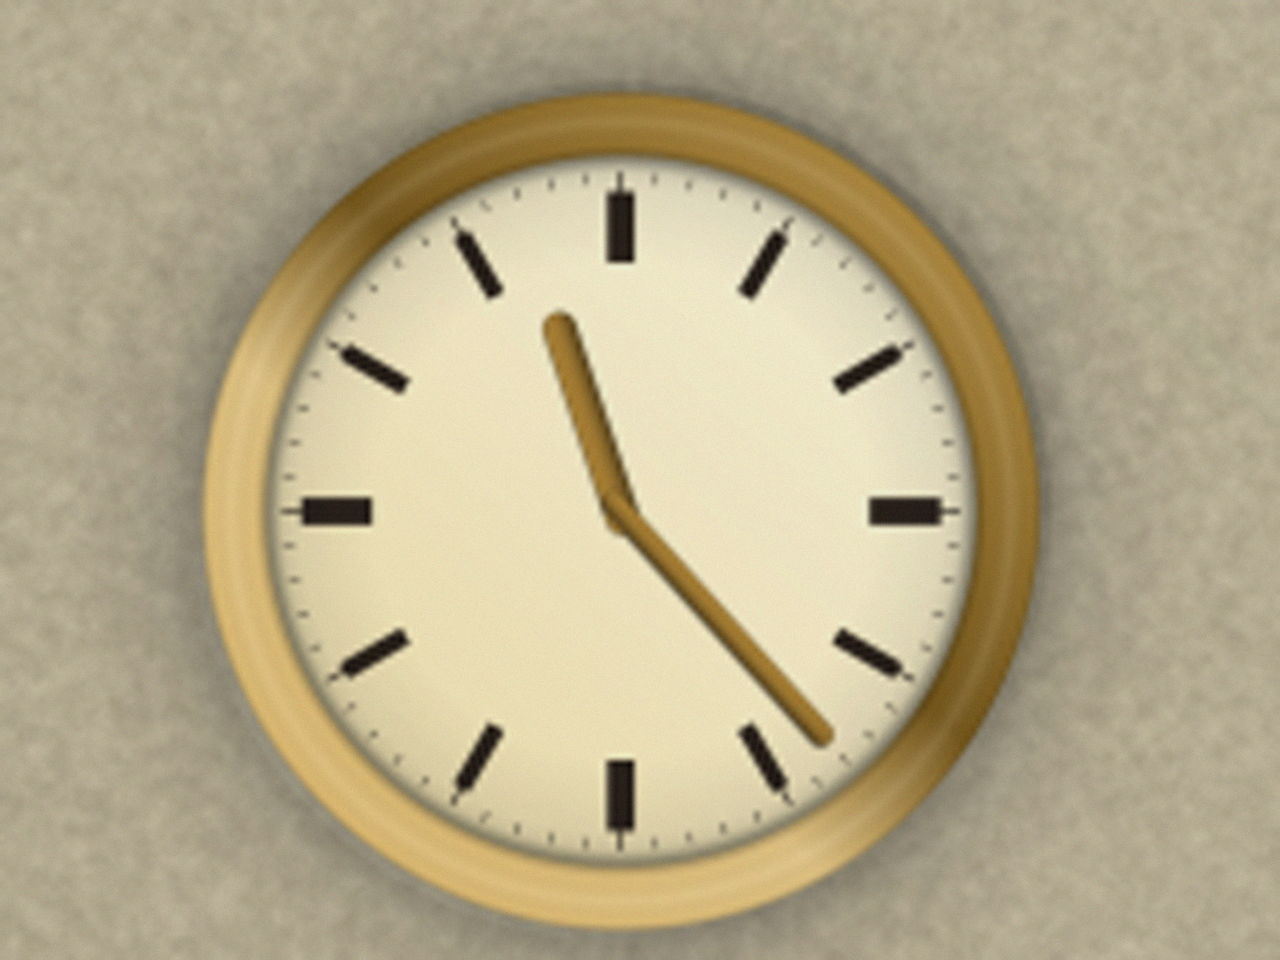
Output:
11,23
